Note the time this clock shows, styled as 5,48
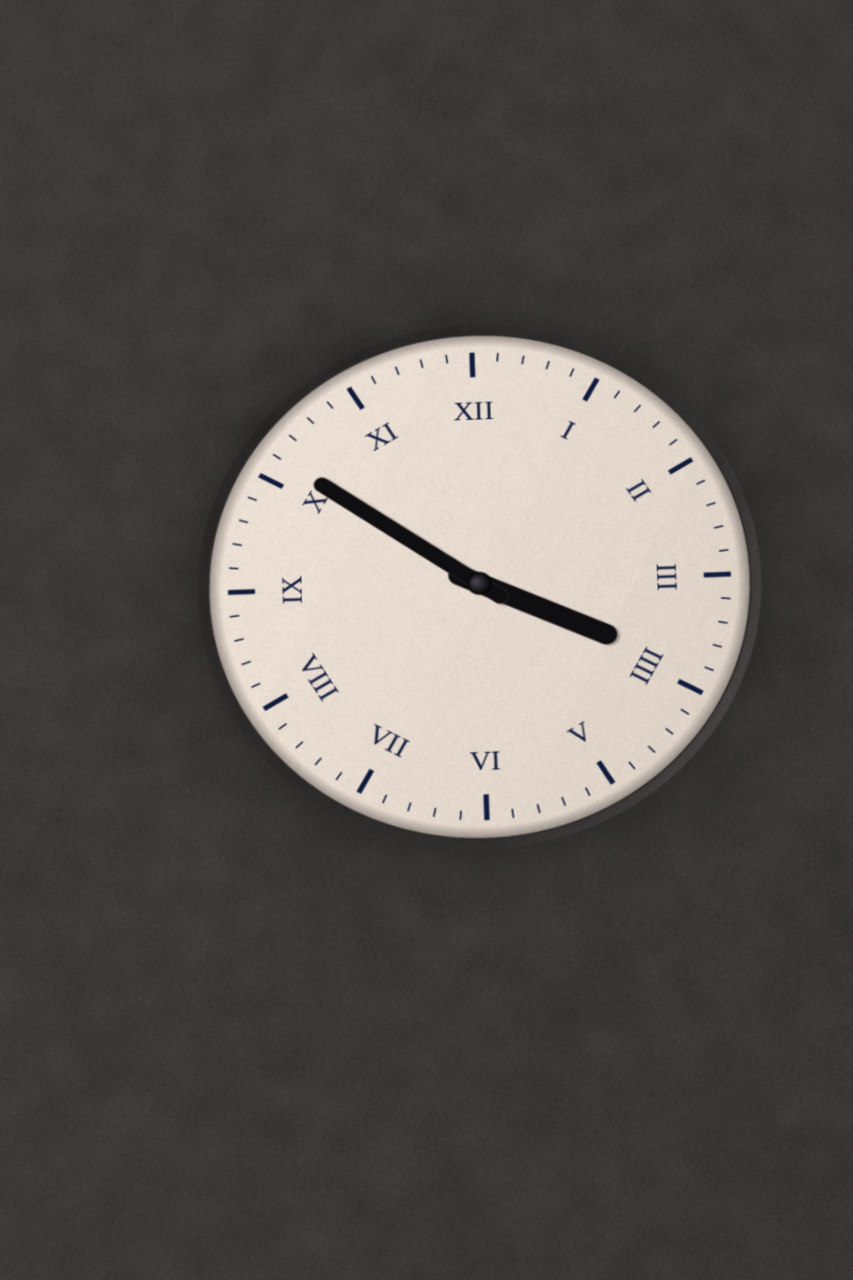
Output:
3,51
